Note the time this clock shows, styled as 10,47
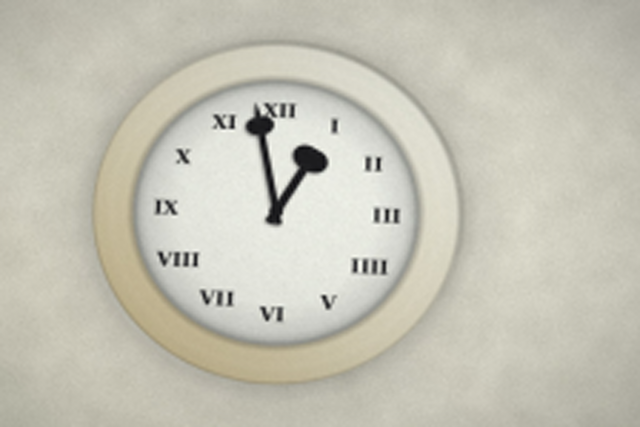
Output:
12,58
